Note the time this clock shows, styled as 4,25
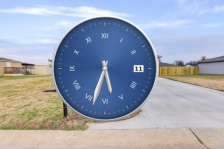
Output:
5,33
